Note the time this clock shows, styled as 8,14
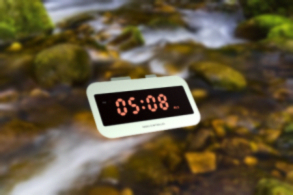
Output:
5,08
